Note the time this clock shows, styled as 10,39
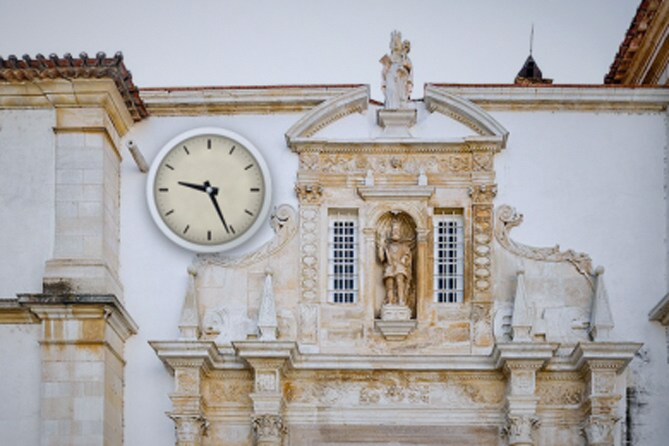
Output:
9,26
